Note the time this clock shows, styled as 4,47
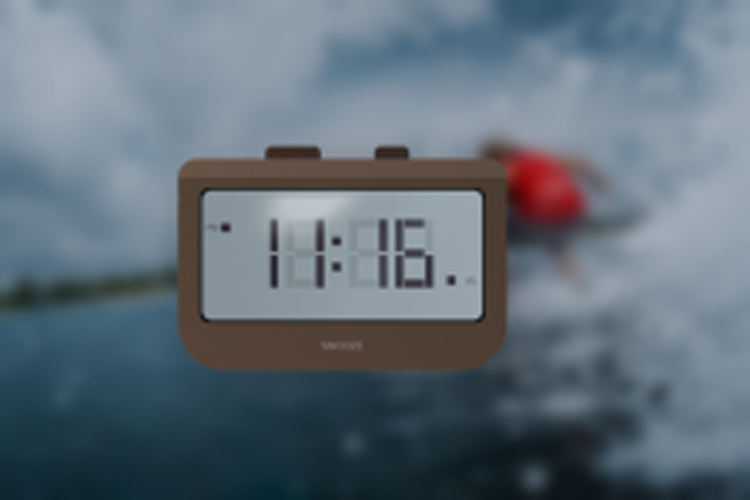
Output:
11,16
